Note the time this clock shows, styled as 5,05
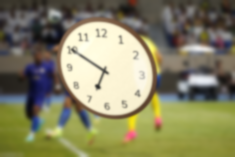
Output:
6,50
